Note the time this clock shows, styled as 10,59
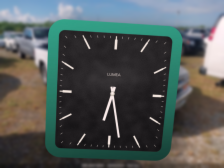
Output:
6,28
